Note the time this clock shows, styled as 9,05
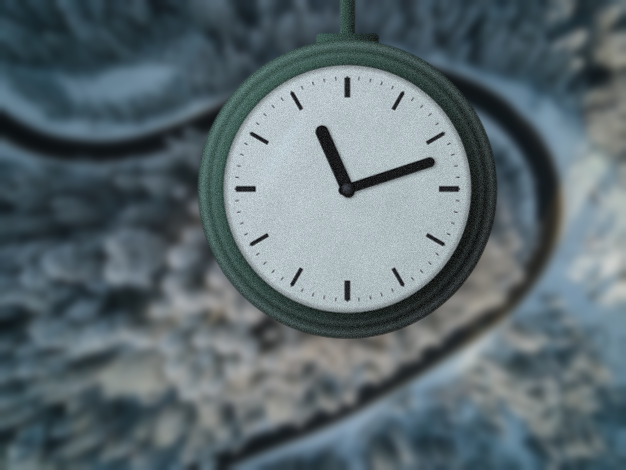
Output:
11,12
